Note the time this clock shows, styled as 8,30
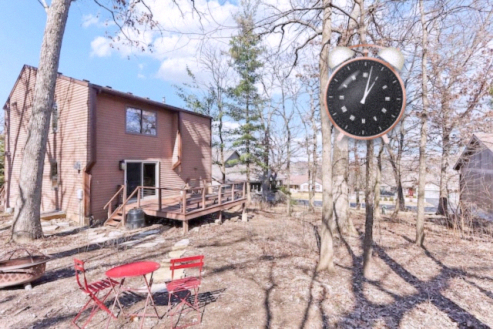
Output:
1,02
